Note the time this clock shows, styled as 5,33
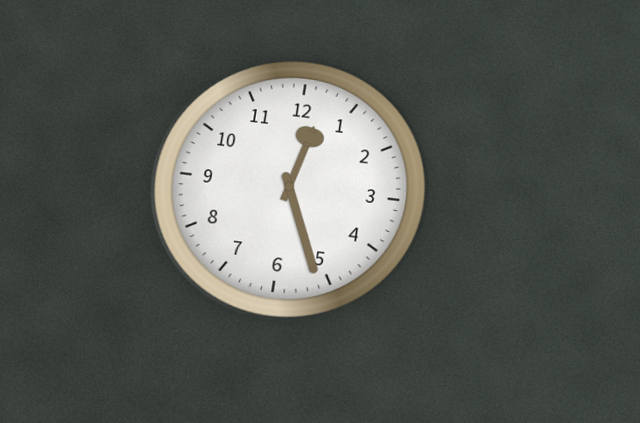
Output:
12,26
